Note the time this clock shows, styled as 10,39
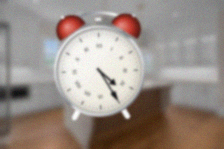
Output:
4,25
